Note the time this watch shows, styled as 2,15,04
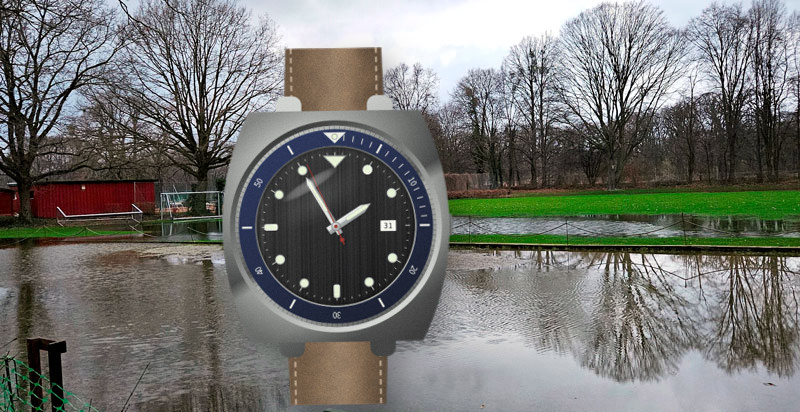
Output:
1,54,56
